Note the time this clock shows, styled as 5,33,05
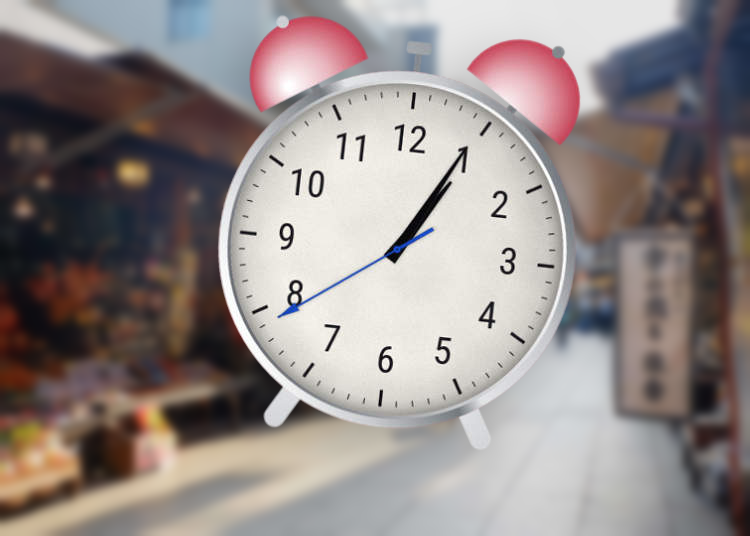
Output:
1,04,39
